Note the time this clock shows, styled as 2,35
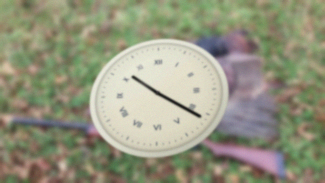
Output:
10,21
